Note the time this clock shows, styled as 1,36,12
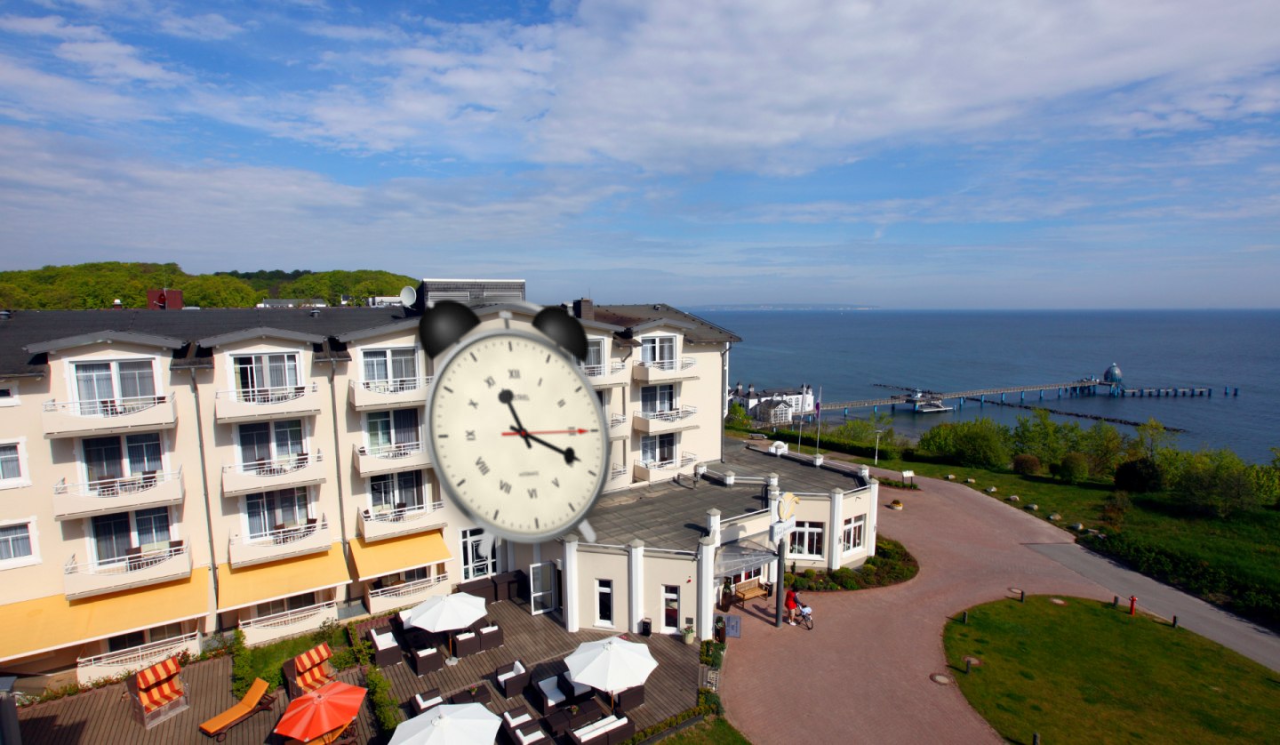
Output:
11,19,15
